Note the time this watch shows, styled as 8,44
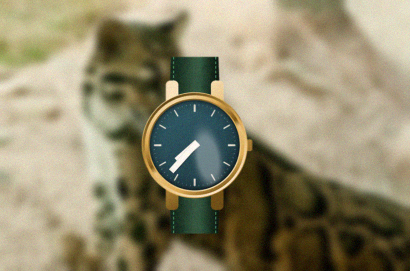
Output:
7,37
